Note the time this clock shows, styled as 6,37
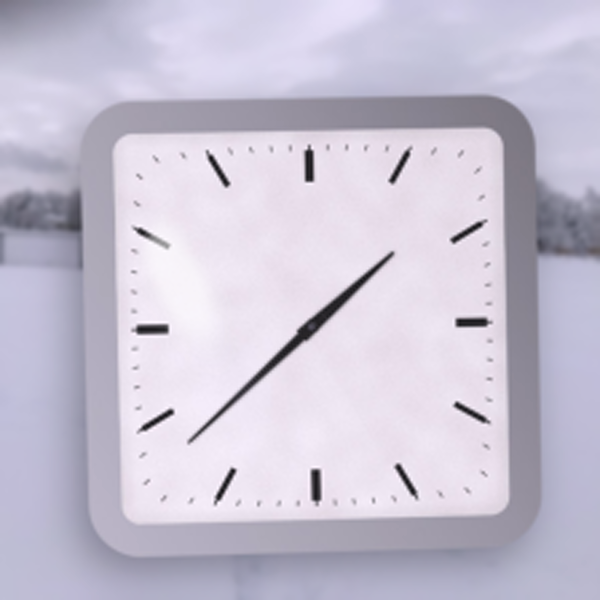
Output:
1,38
